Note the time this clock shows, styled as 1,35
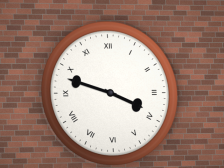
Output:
3,48
